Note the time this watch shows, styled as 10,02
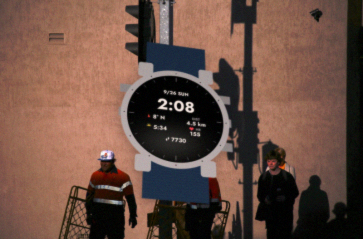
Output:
2,08
